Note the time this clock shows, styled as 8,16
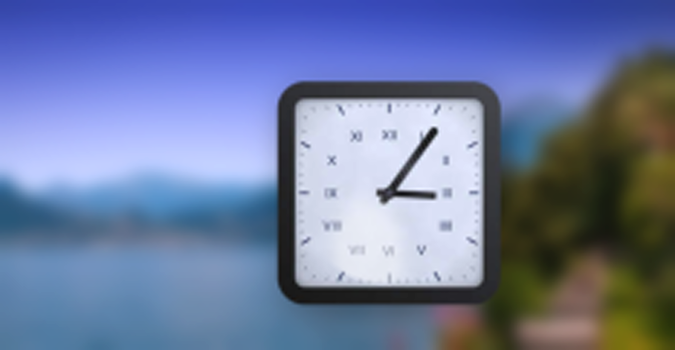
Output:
3,06
